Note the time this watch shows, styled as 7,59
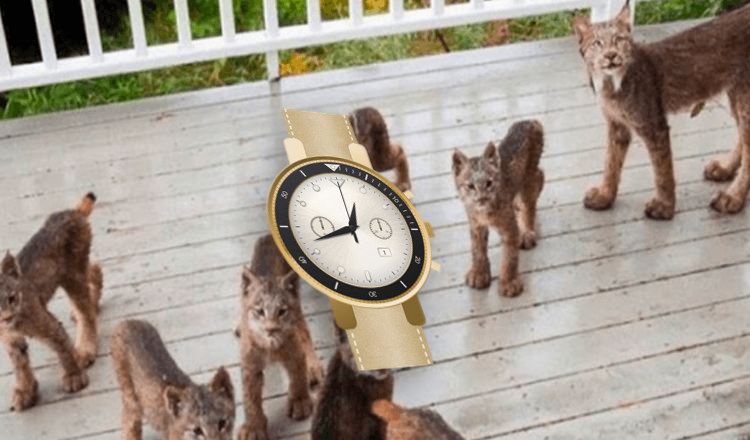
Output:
12,42
